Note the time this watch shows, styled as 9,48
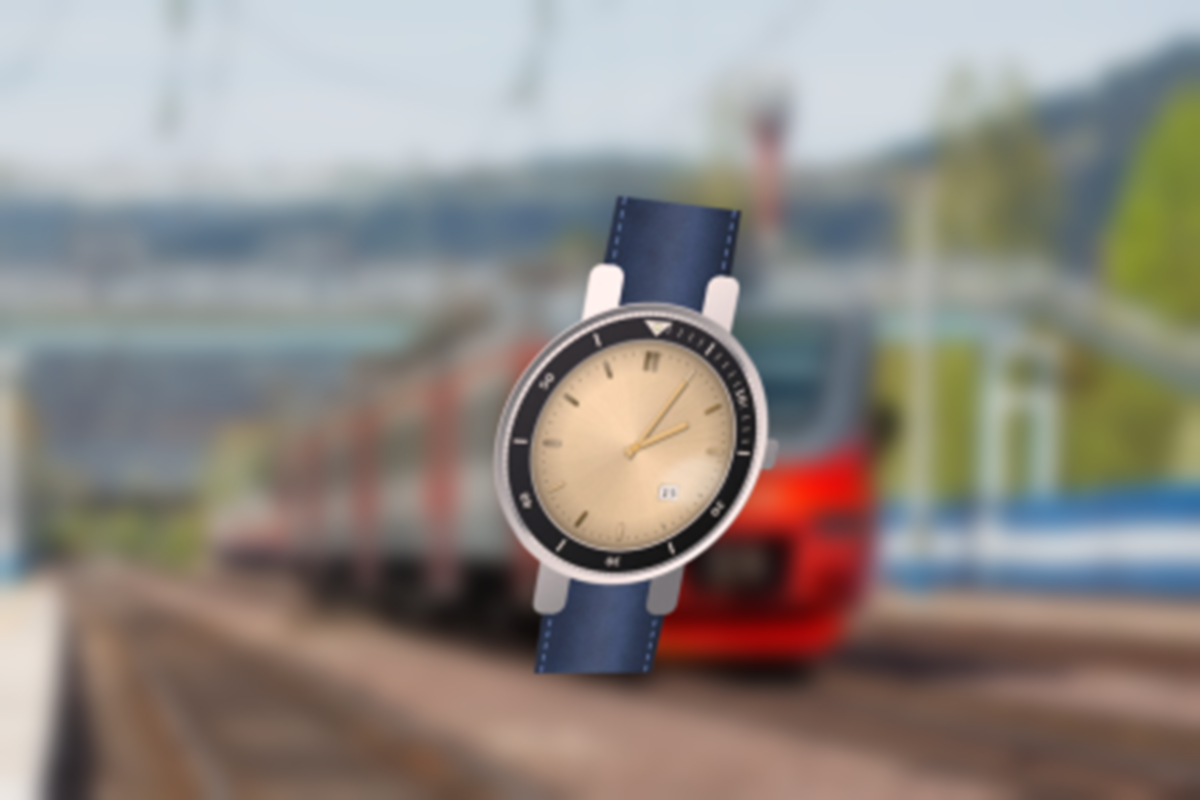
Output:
2,05
